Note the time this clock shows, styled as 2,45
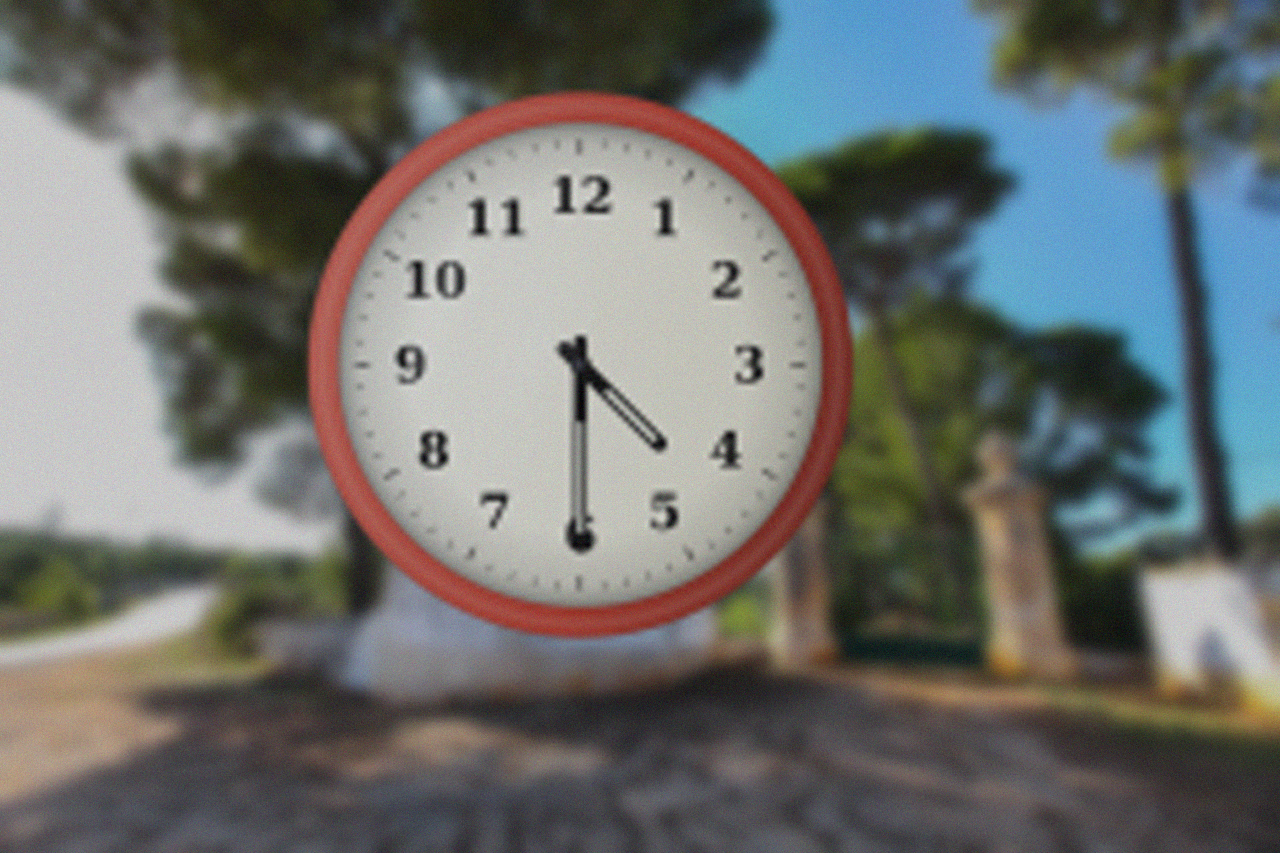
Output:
4,30
